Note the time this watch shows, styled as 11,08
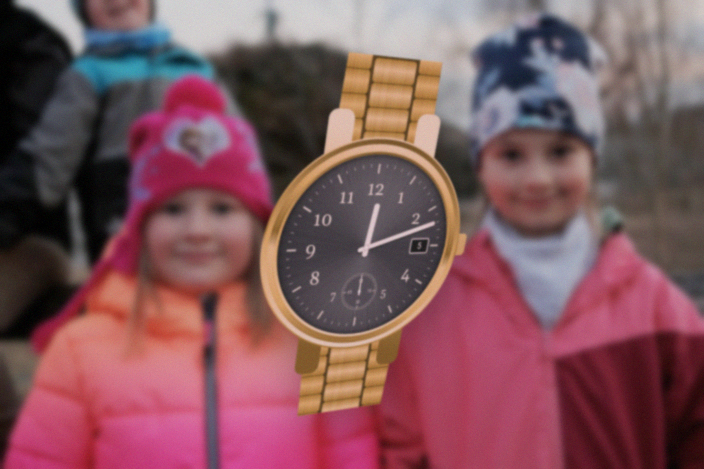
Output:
12,12
